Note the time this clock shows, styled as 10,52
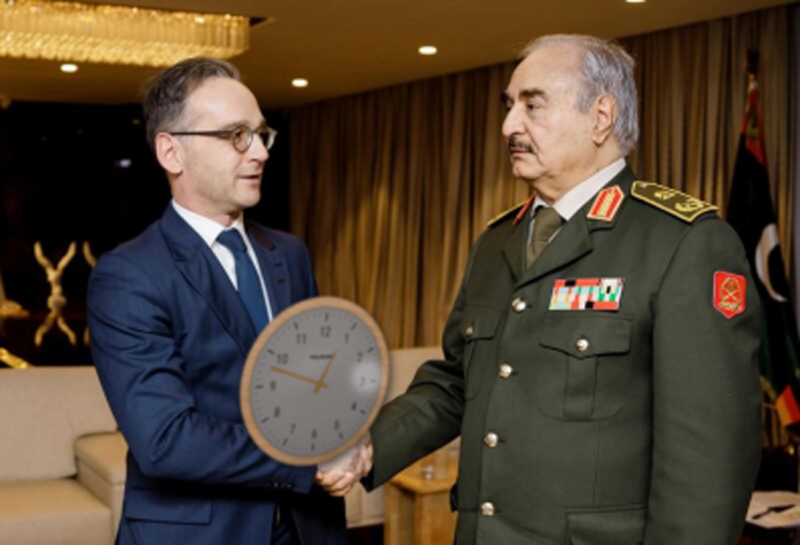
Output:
12,48
